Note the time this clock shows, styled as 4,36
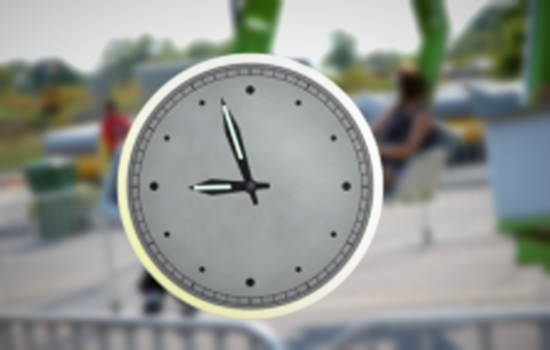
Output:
8,57
